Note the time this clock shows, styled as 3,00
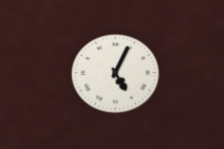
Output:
5,04
